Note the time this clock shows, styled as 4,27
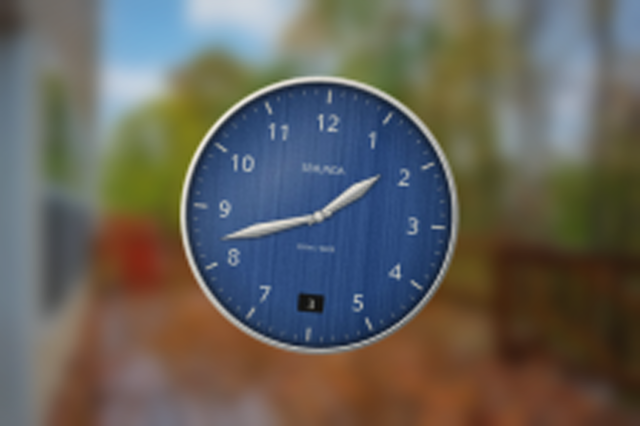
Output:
1,42
